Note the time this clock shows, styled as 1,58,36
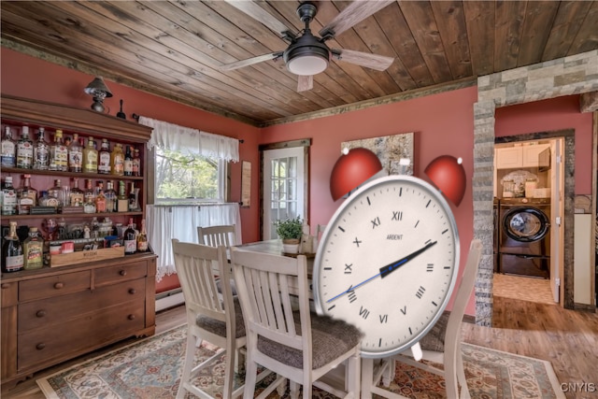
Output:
2,10,41
